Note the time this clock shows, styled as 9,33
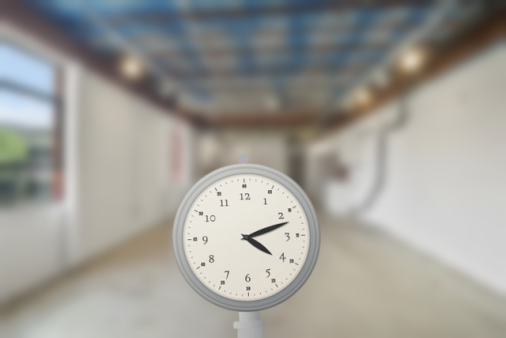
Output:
4,12
